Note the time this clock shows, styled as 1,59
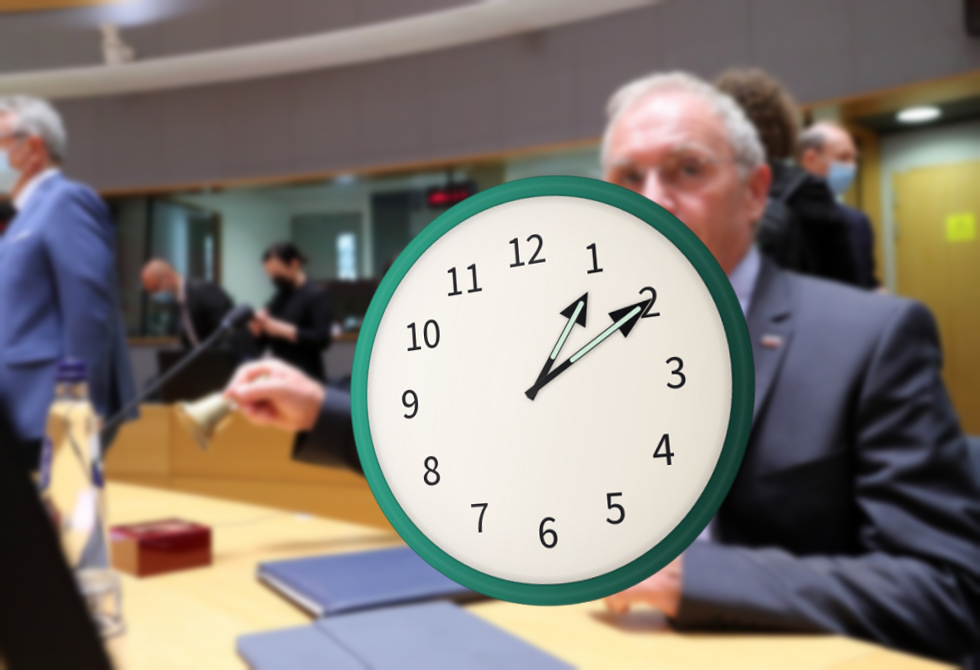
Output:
1,10
